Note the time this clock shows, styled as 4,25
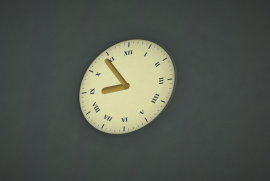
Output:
8,54
